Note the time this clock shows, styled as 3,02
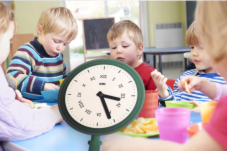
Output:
3,26
